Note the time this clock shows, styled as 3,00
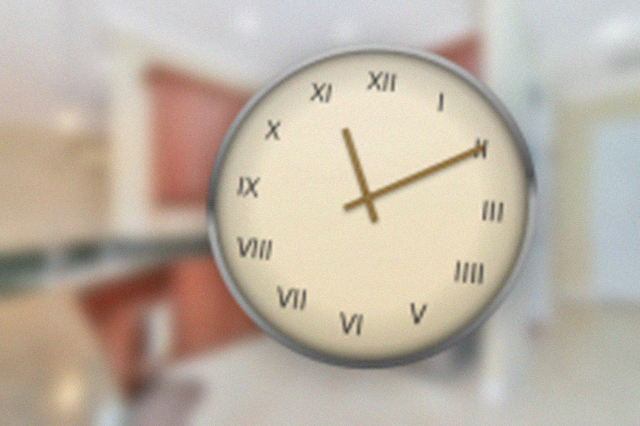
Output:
11,10
